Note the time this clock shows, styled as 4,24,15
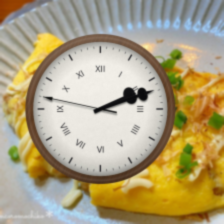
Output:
2,11,47
